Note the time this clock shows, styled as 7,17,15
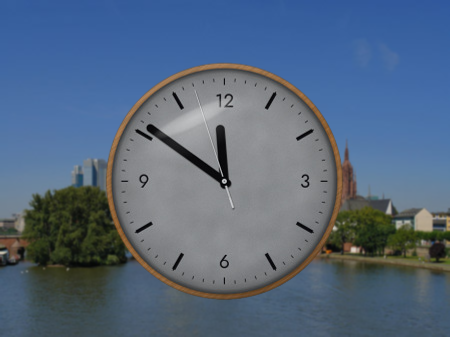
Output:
11,50,57
